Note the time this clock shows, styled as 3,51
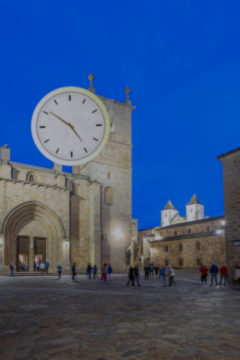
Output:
4,51
